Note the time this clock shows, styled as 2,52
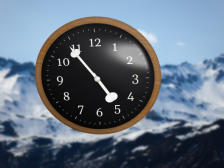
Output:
4,54
